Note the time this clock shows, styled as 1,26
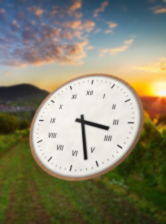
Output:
3,27
